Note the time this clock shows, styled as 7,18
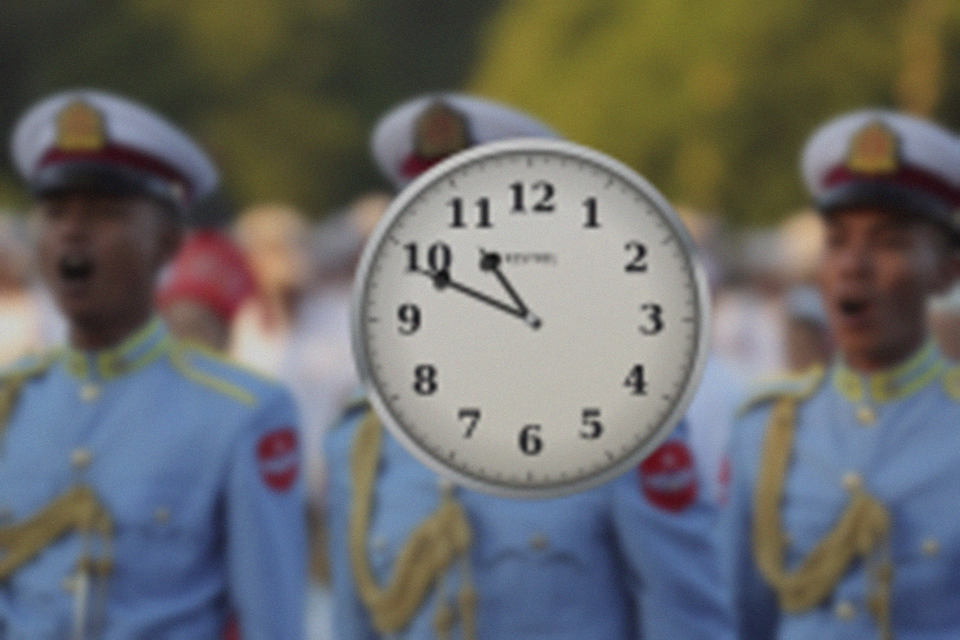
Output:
10,49
